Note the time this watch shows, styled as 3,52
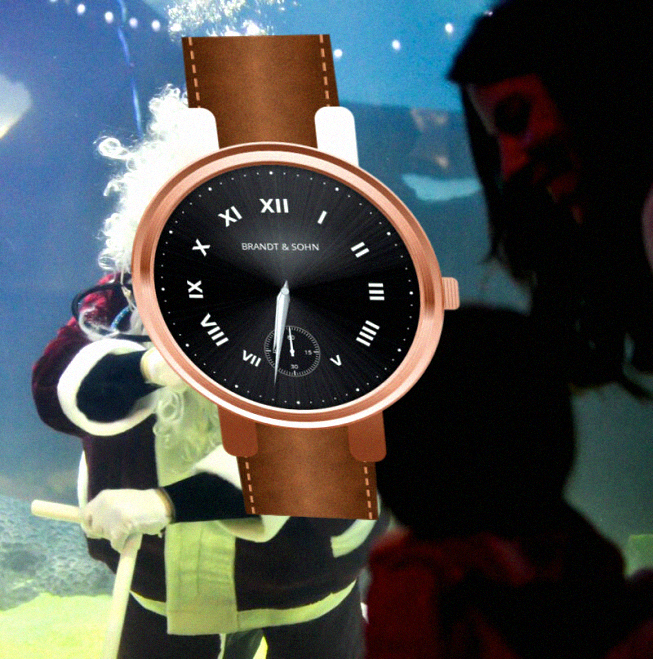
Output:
6,32
